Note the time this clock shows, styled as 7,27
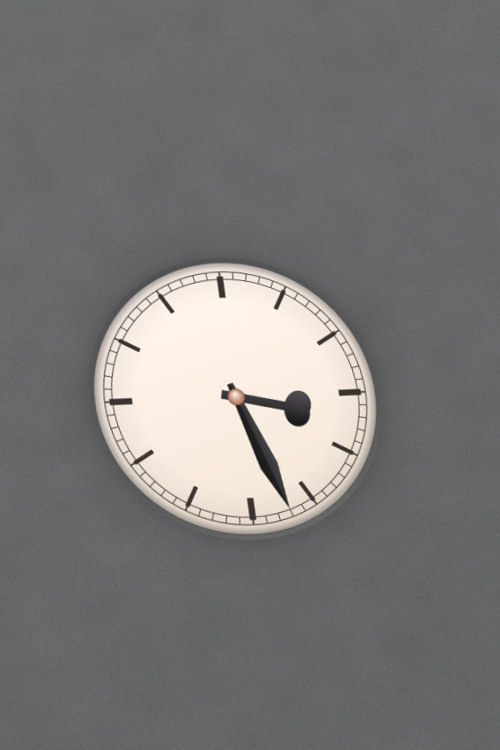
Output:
3,27
